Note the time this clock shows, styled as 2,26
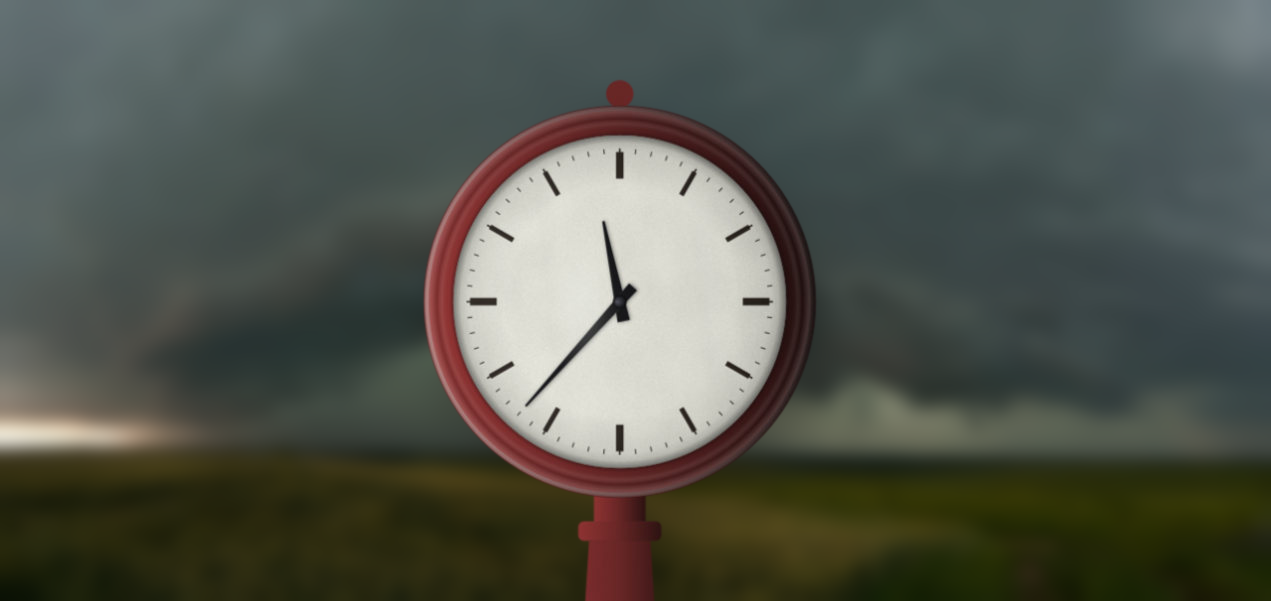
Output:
11,37
